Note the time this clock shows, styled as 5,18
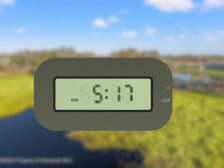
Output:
5,17
